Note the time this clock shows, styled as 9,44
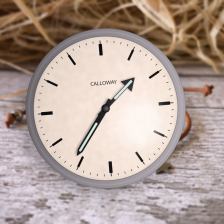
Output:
1,36
